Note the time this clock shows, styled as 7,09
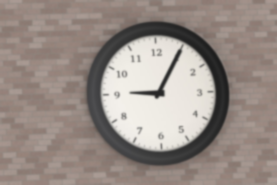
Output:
9,05
